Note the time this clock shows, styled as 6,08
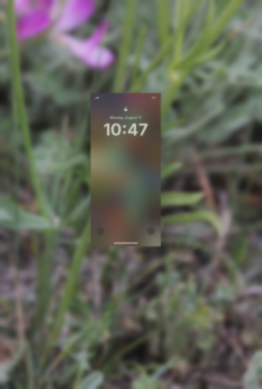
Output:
10,47
